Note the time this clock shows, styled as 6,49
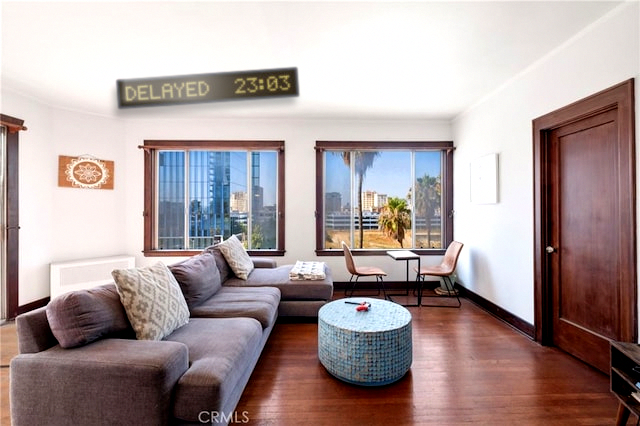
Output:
23,03
